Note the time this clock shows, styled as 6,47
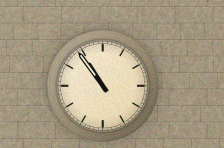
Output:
10,54
